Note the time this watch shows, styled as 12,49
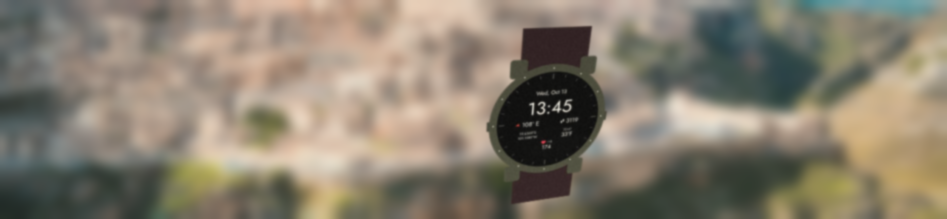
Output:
13,45
